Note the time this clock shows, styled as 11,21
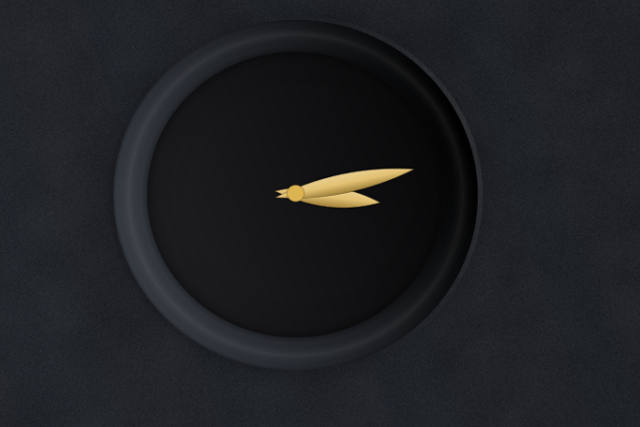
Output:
3,13
